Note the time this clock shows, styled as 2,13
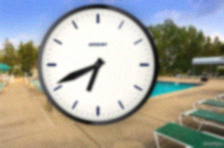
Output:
6,41
